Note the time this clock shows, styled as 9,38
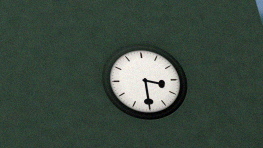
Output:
3,30
